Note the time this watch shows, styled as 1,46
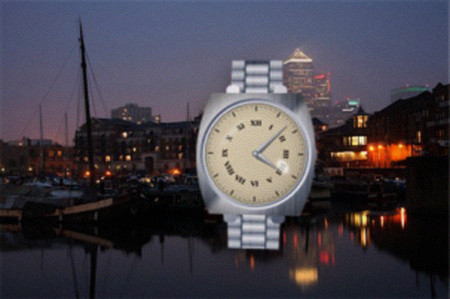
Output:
4,08
